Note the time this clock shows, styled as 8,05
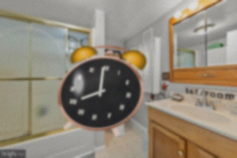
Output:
7,59
